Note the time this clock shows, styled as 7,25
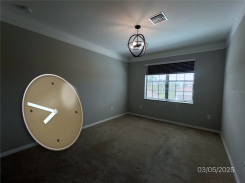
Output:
7,47
